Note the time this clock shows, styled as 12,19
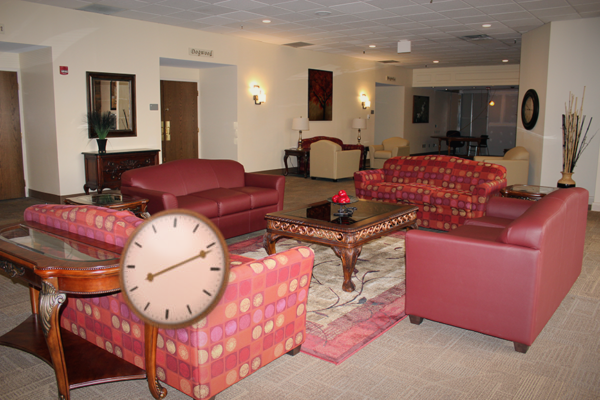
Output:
8,11
